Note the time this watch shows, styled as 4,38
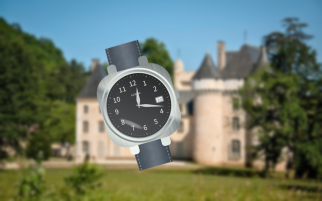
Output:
12,18
